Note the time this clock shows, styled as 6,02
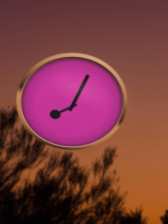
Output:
8,04
